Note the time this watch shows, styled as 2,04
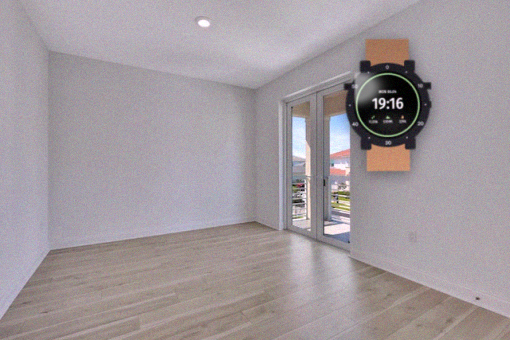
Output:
19,16
